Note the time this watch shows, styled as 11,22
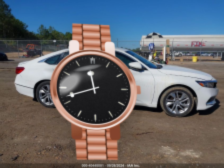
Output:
11,42
